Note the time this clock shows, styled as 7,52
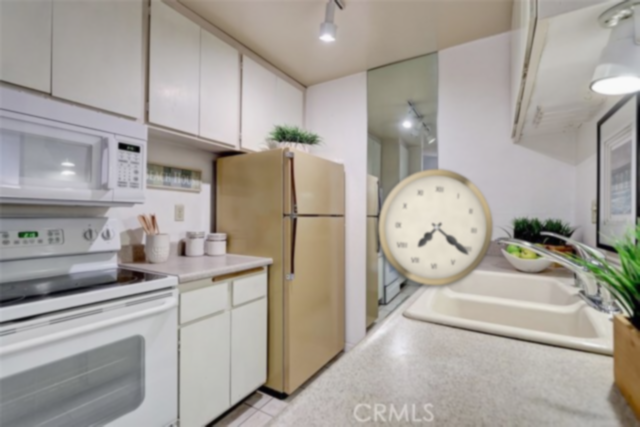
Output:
7,21
